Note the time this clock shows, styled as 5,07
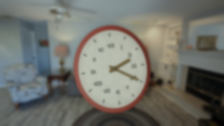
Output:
2,20
